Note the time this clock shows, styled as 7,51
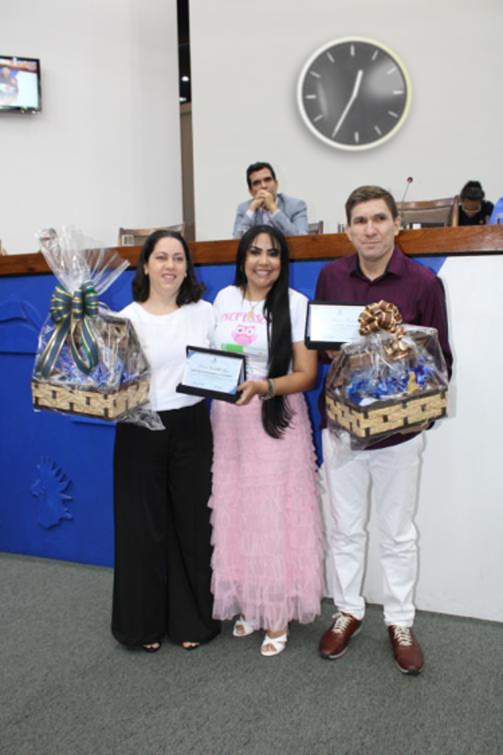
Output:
12,35
